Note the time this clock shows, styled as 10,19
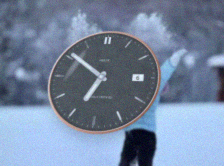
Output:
6,51
